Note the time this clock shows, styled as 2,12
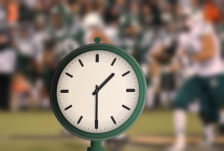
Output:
1,30
